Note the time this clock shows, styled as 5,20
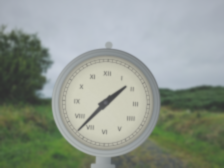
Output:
1,37
